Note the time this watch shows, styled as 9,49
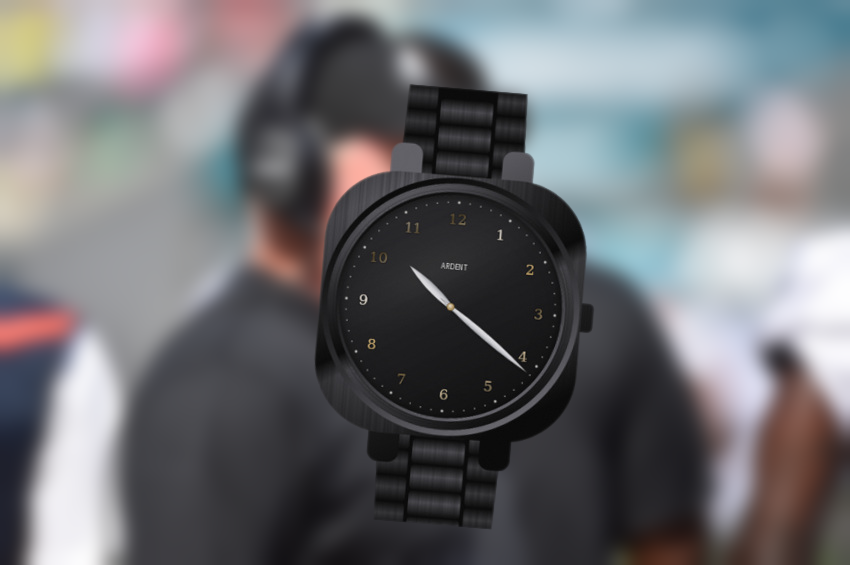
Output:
10,21
